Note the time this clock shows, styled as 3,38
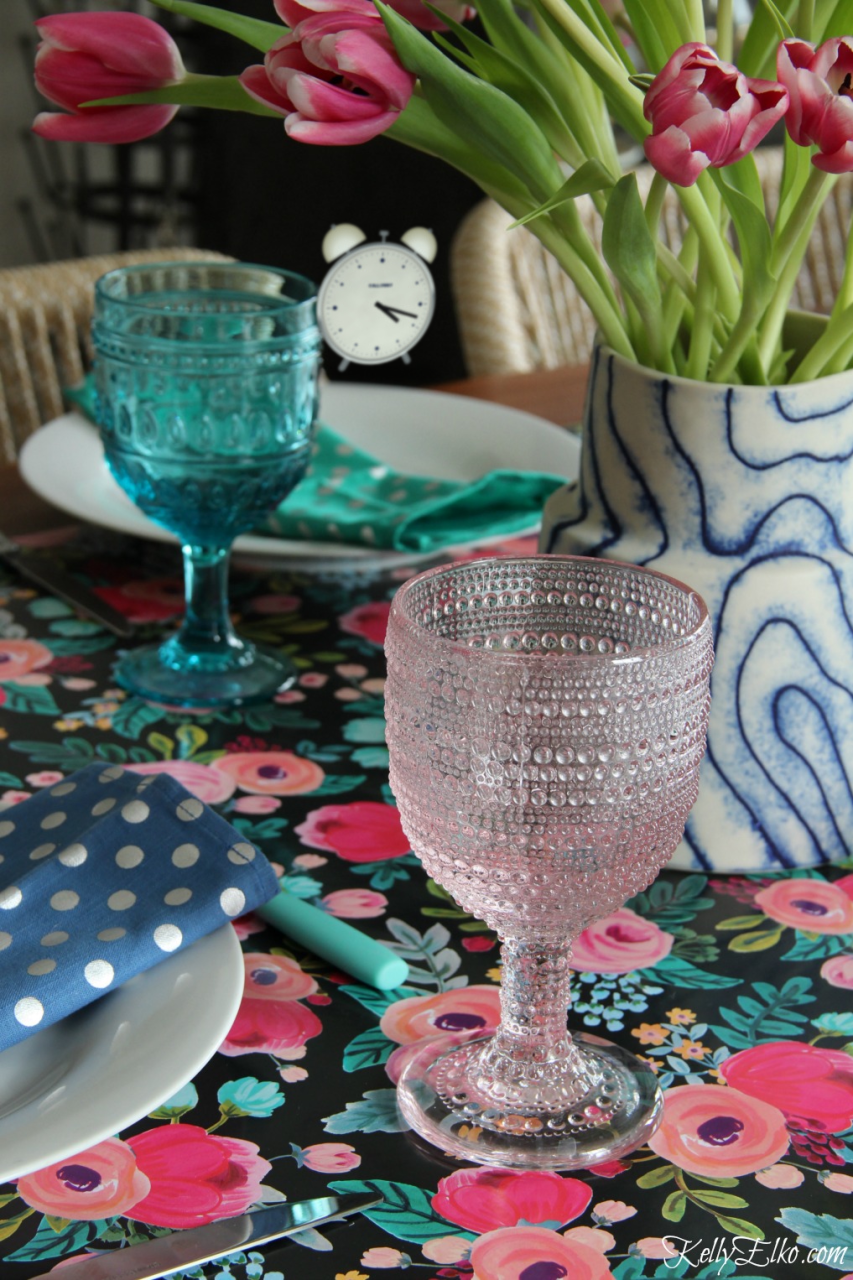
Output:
4,18
